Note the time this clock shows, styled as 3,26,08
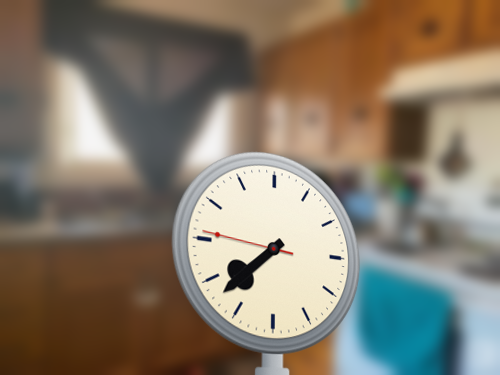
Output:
7,37,46
